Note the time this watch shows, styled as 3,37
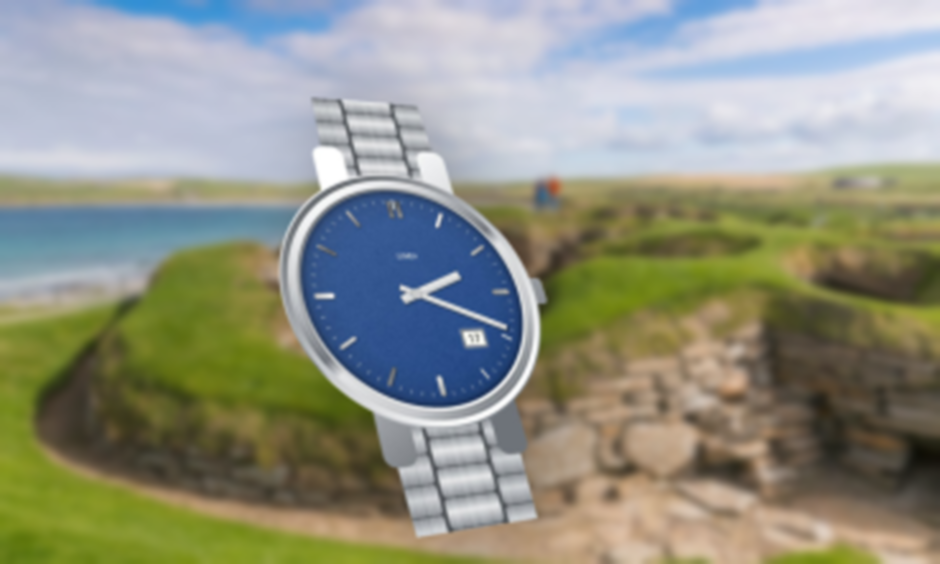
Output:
2,19
